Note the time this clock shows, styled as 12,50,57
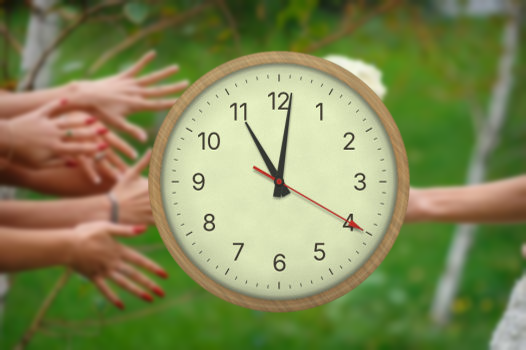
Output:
11,01,20
